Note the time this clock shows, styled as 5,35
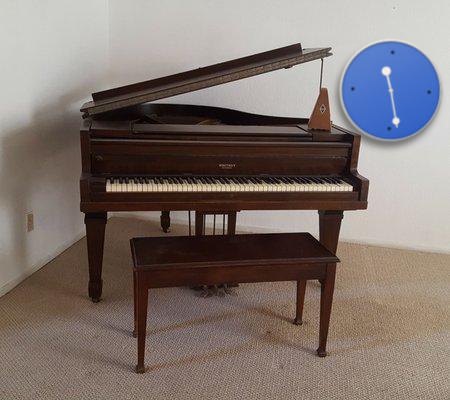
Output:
11,28
